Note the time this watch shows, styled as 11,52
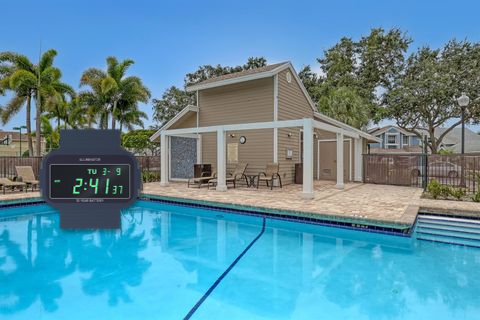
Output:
2,41
